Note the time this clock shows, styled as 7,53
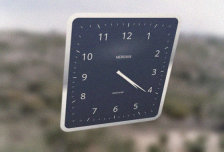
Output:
4,21
